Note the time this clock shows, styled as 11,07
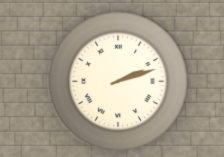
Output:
2,12
